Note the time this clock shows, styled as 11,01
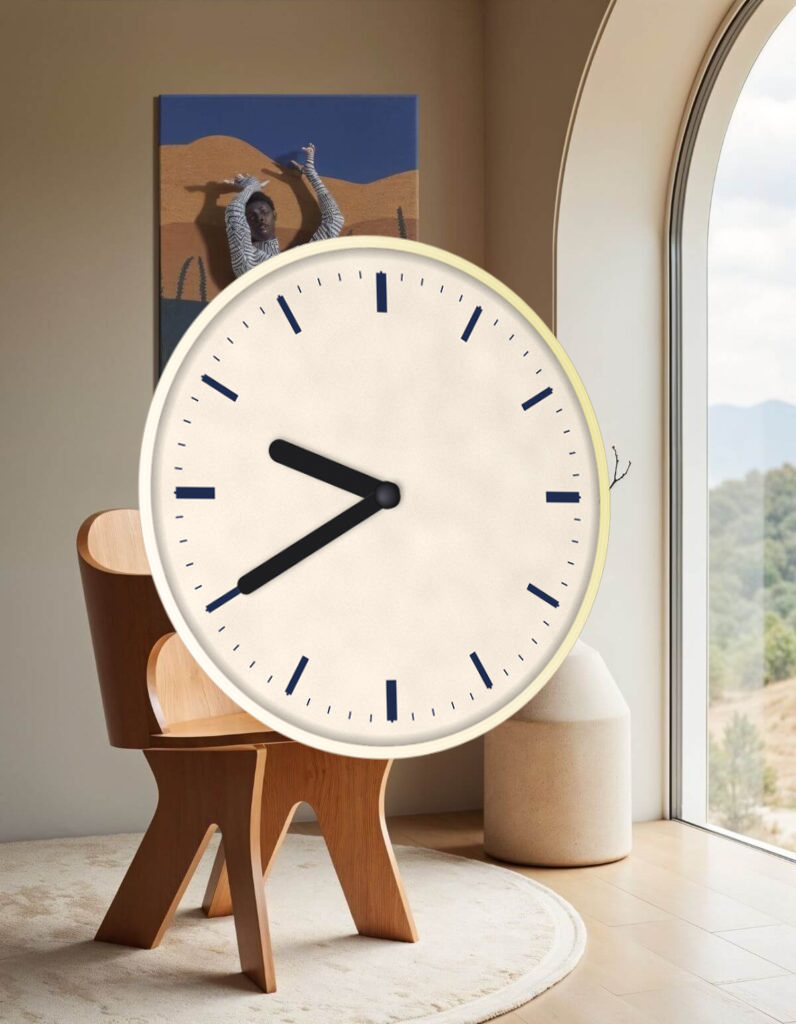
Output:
9,40
